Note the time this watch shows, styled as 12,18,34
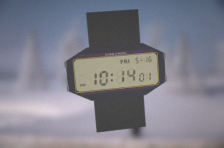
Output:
10,14,01
